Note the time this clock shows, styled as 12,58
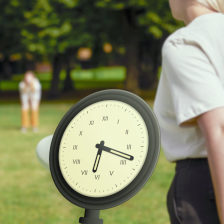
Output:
6,18
